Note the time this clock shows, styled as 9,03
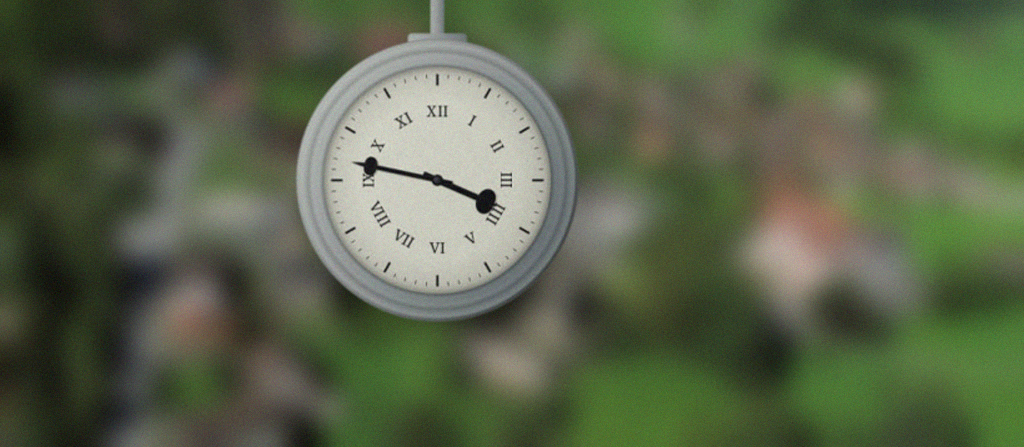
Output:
3,47
